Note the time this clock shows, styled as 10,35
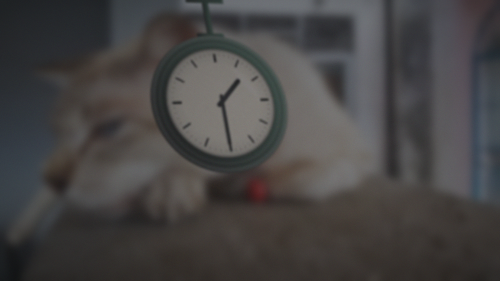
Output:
1,30
